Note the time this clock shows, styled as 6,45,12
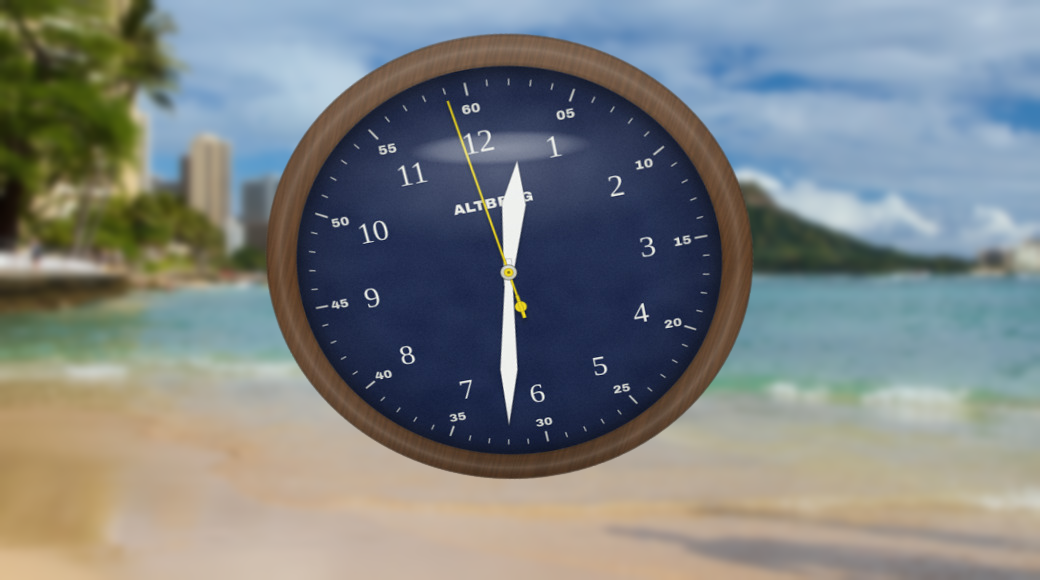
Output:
12,31,59
